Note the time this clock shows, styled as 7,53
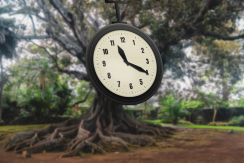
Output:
11,20
